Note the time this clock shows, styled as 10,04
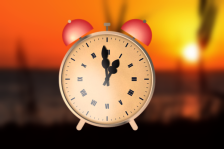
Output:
12,59
